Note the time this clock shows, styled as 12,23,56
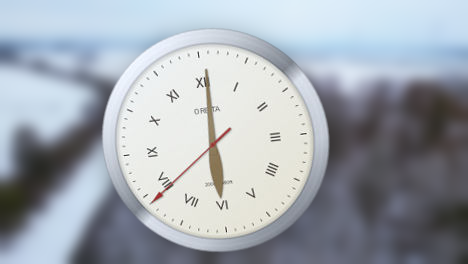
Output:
6,00,39
